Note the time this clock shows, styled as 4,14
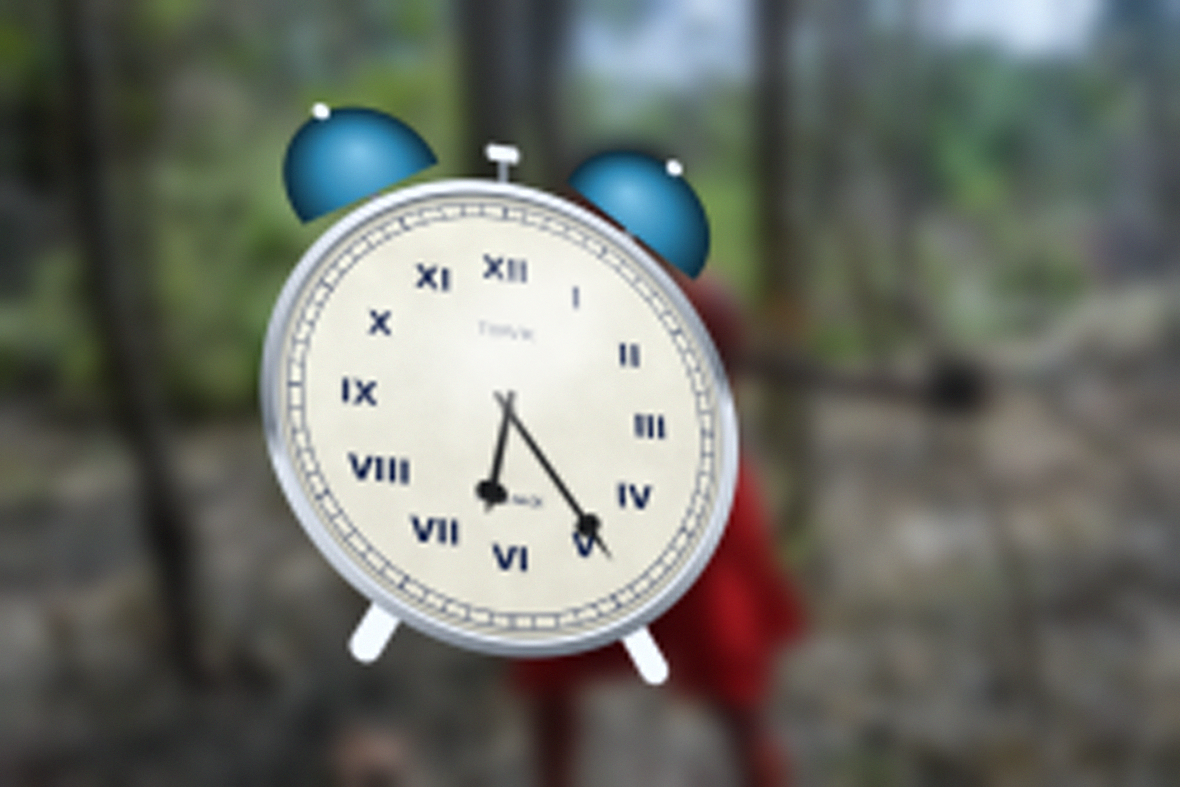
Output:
6,24
